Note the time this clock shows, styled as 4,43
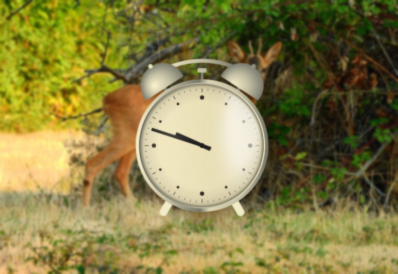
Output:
9,48
